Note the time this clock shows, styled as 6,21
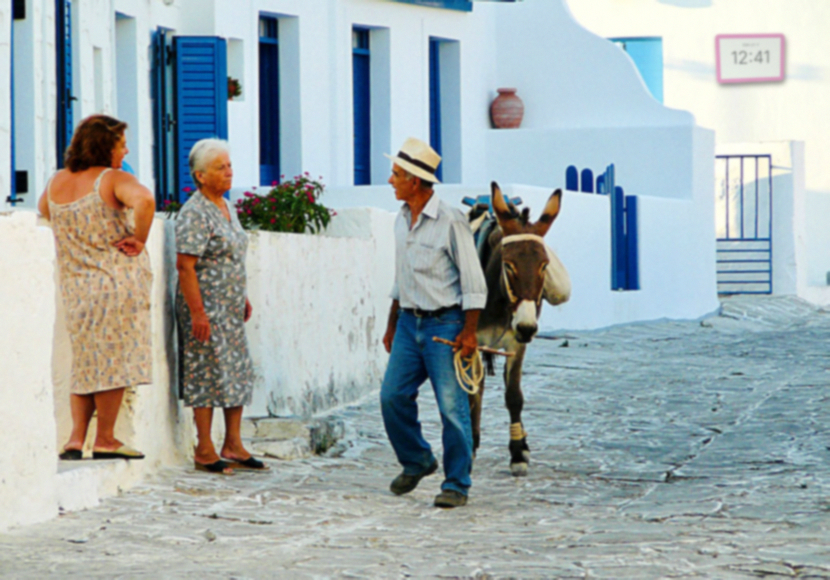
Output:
12,41
